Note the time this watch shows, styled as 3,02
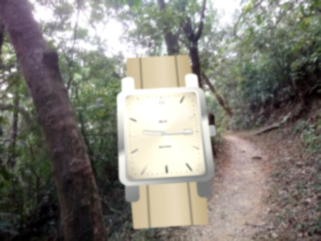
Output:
9,15
